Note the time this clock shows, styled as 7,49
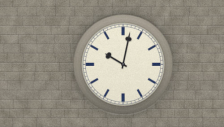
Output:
10,02
